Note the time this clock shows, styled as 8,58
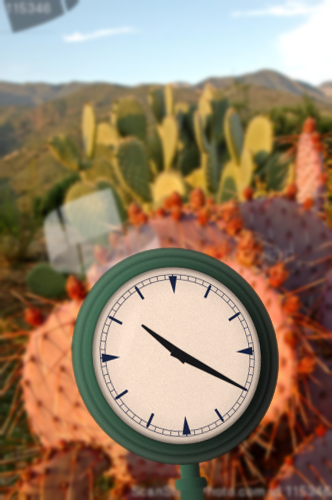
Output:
10,20
